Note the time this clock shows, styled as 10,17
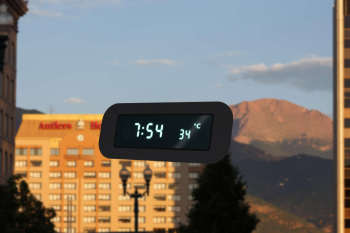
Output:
7,54
